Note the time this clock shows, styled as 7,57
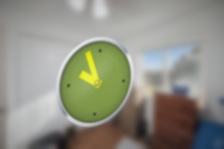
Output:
9,56
